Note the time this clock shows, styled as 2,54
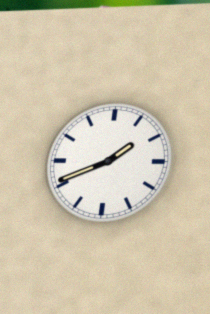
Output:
1,41
